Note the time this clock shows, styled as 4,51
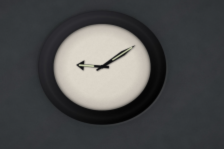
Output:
9,09
